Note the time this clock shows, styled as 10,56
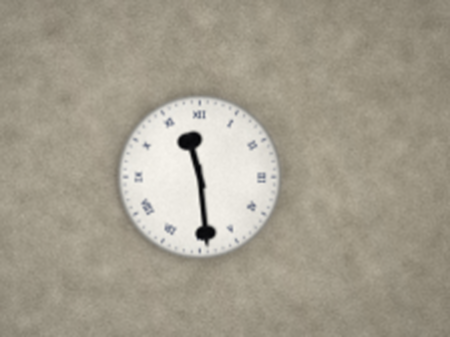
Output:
11,29
